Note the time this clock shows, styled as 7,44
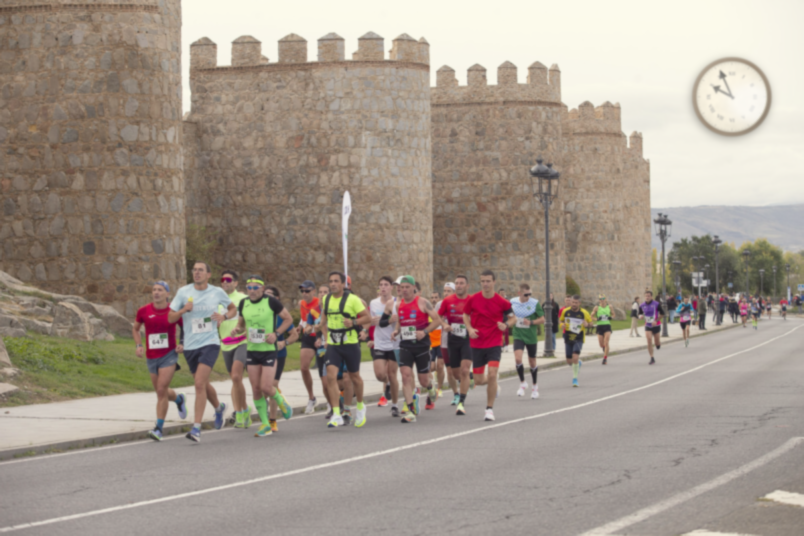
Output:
9,56
